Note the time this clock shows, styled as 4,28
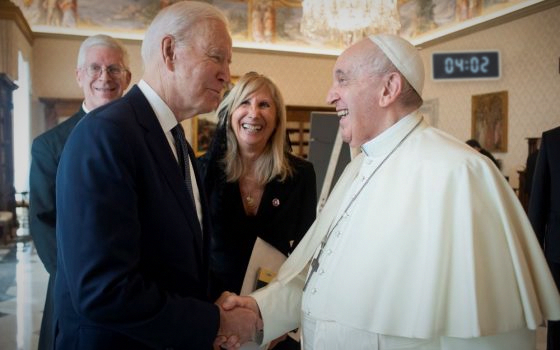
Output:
4,02
